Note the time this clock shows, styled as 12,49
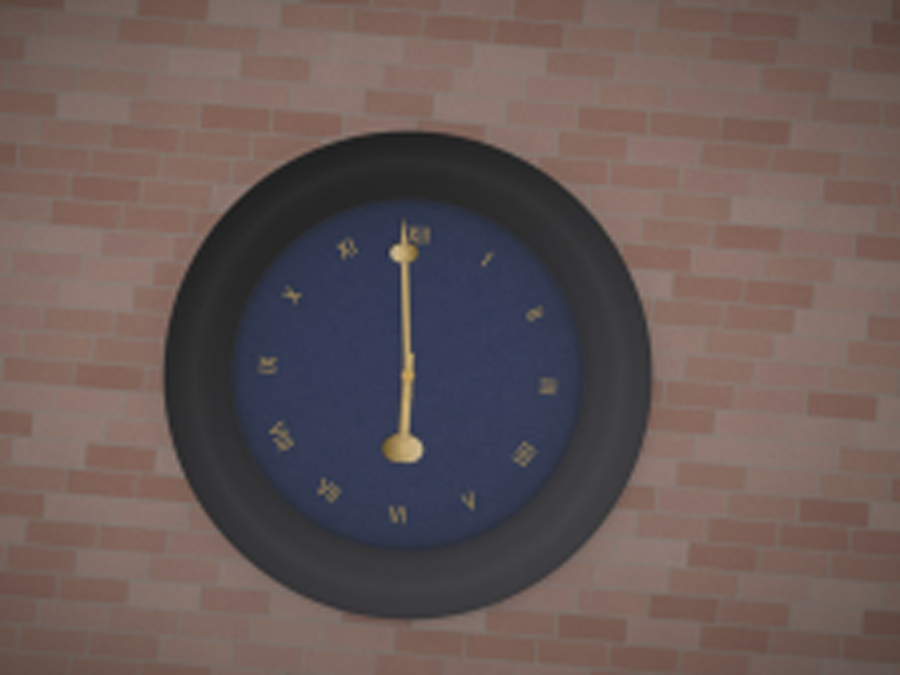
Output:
5,59
